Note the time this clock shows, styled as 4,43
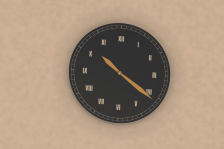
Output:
10,21
